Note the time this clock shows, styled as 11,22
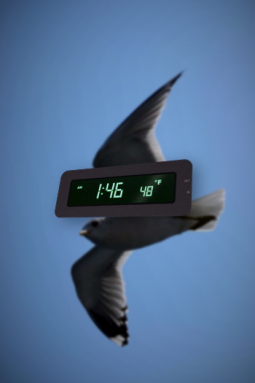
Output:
1,46
